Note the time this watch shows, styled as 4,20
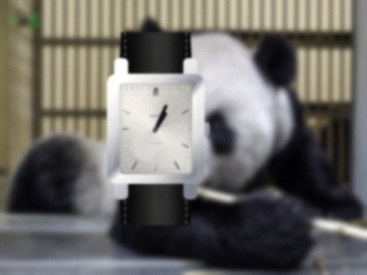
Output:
1,04
